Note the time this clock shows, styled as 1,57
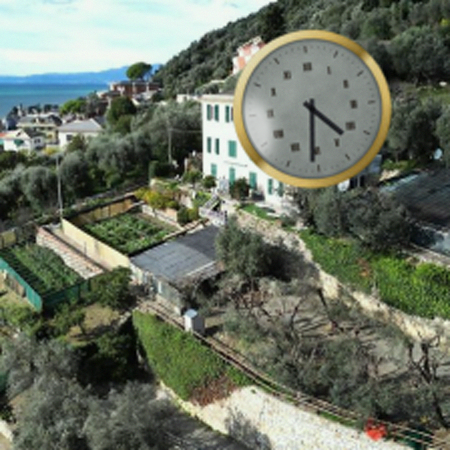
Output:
4,31
